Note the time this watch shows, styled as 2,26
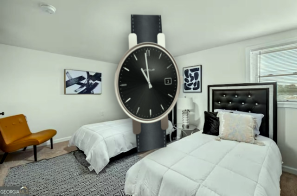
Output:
10,59
